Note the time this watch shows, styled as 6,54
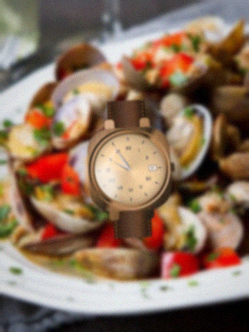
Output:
9,55
